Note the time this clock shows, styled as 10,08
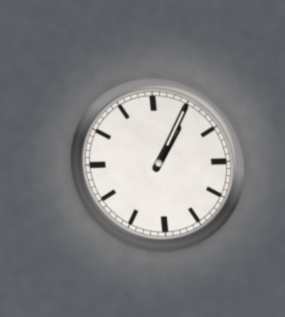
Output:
1,05
